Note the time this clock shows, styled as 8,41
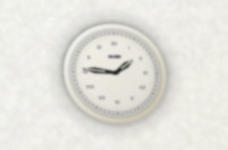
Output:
1,46
